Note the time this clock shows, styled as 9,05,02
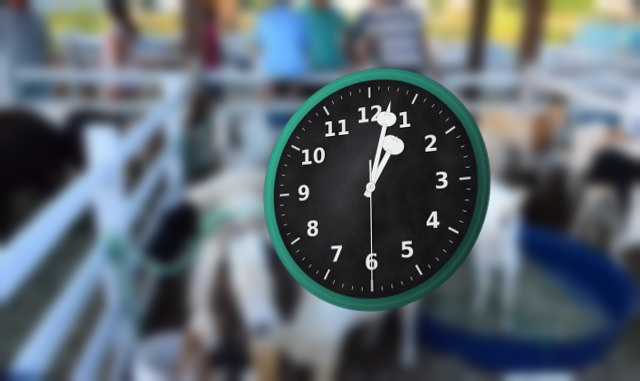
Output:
1,02,30
